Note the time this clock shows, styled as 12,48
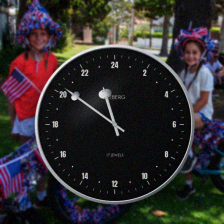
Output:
22,51
